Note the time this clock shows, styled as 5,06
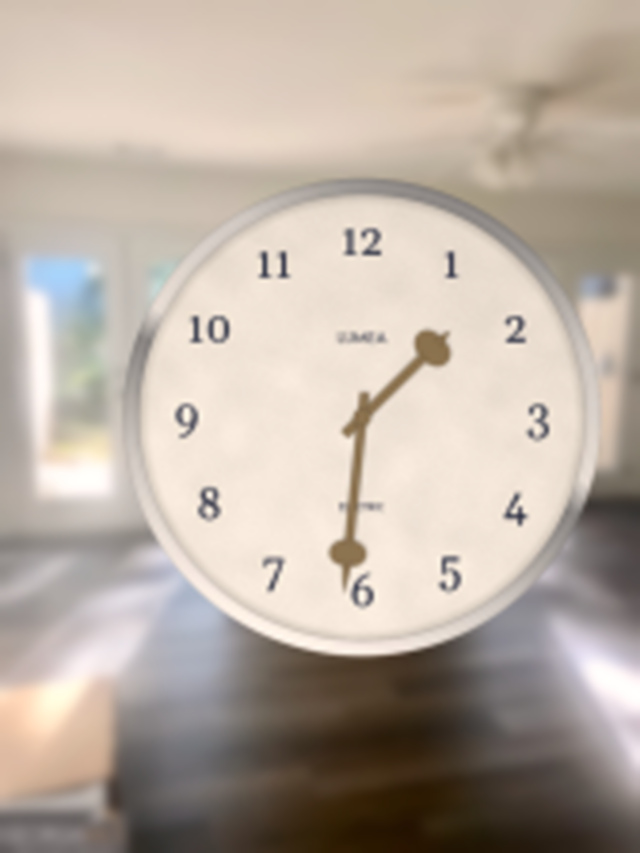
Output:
1,31
